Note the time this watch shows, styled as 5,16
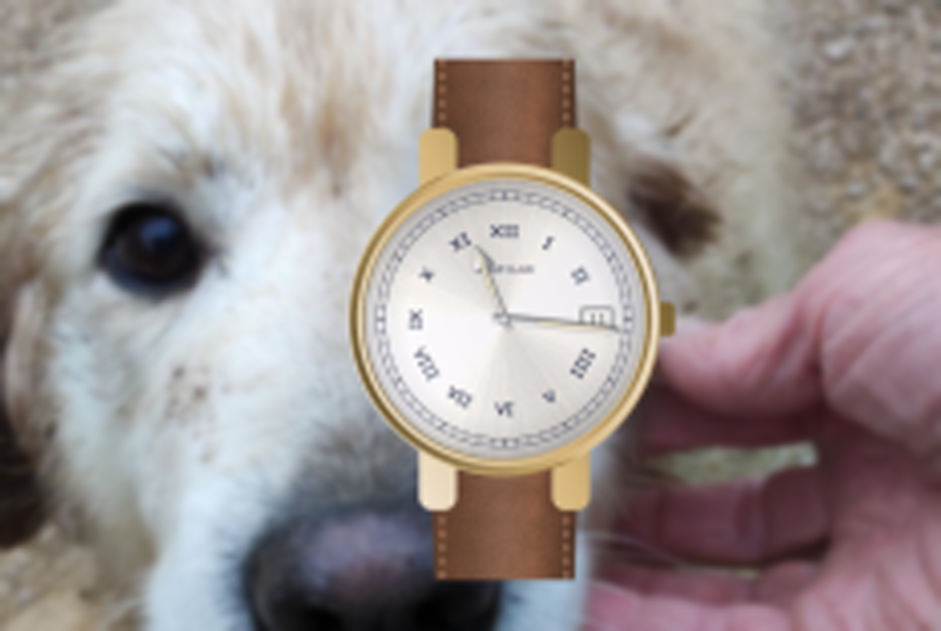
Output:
11,16
